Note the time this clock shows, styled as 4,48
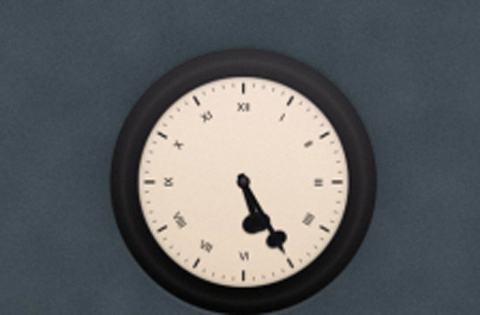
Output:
5,25
